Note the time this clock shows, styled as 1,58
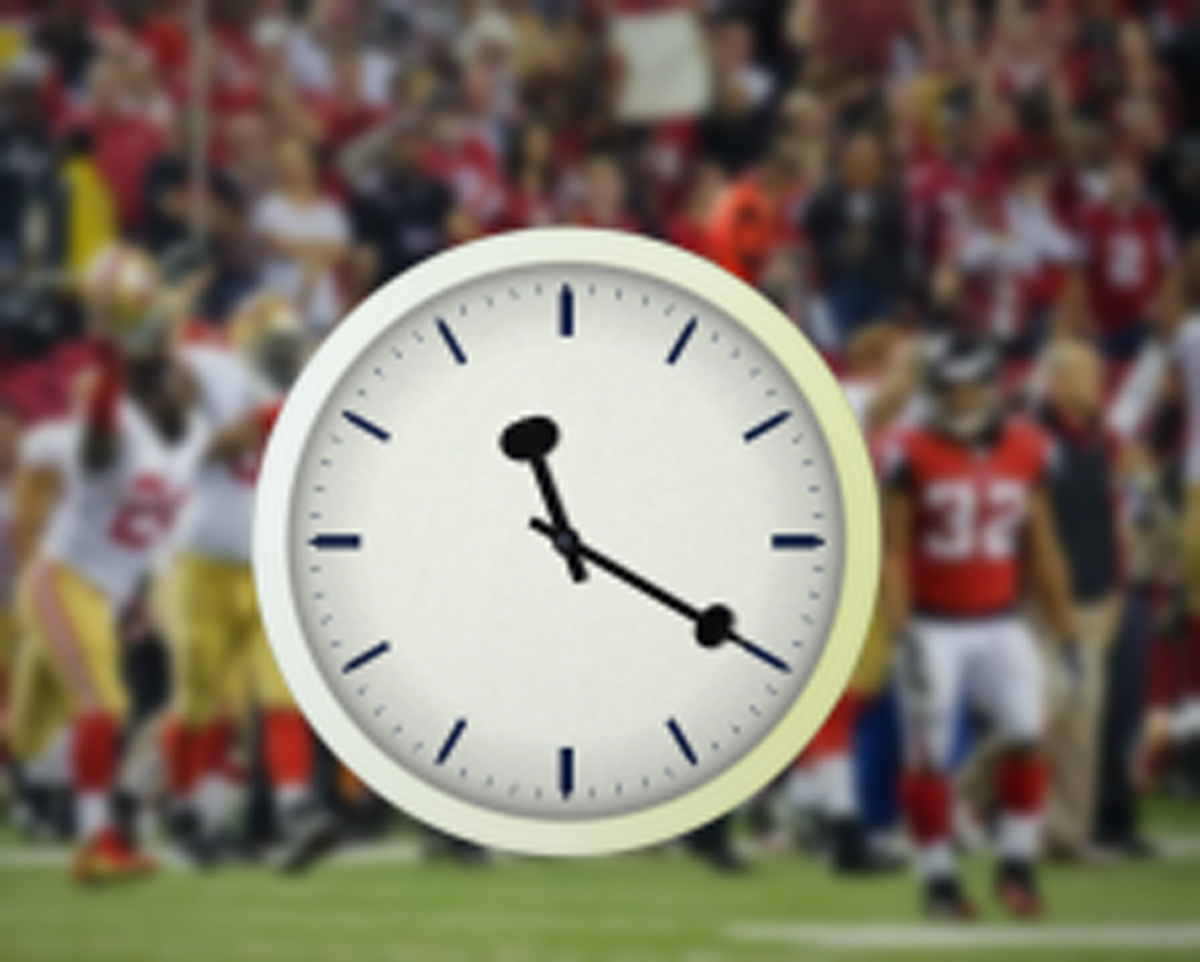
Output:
11,20
